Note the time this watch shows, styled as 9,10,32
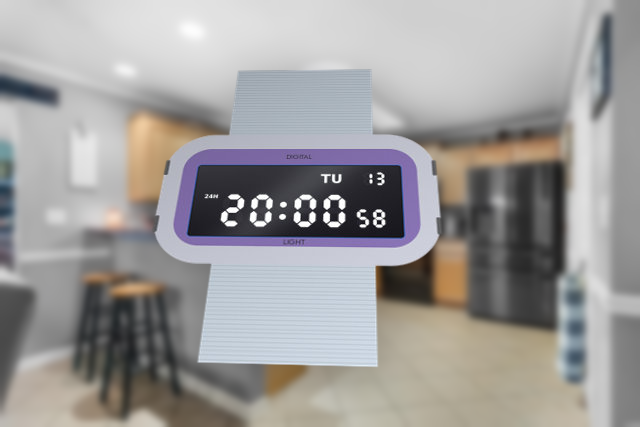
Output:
20,00,58
